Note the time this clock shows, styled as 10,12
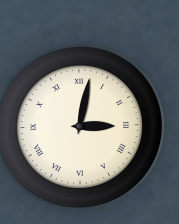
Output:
3,02
